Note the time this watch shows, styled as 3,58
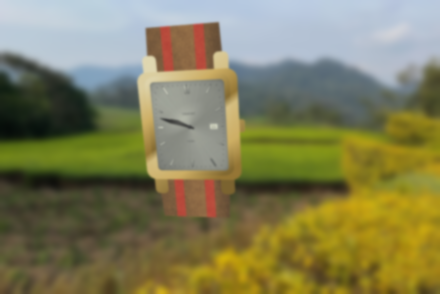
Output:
9,48
